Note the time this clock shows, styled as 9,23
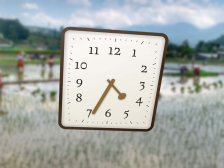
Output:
4,34
